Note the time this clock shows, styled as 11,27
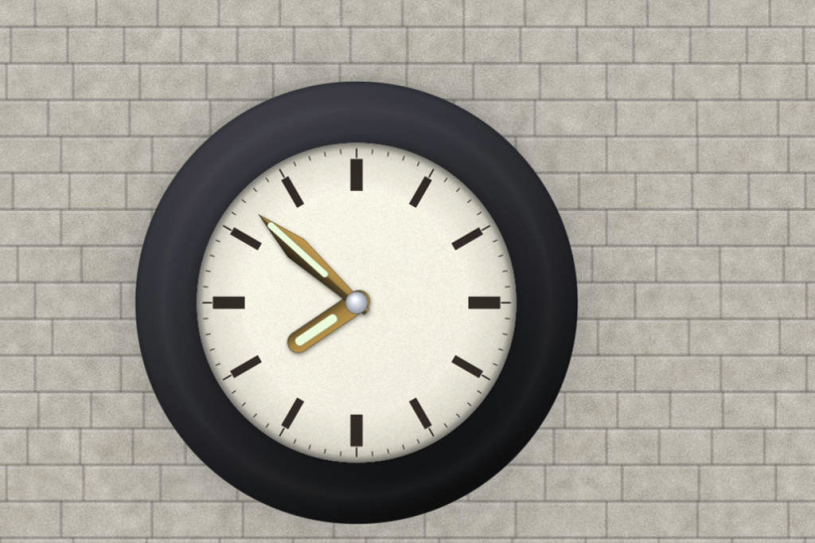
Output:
7,52
